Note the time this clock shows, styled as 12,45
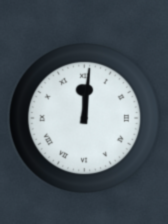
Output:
12,01
